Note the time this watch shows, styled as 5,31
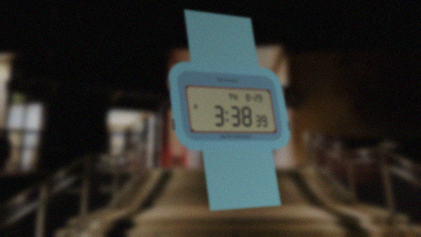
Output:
3,38
